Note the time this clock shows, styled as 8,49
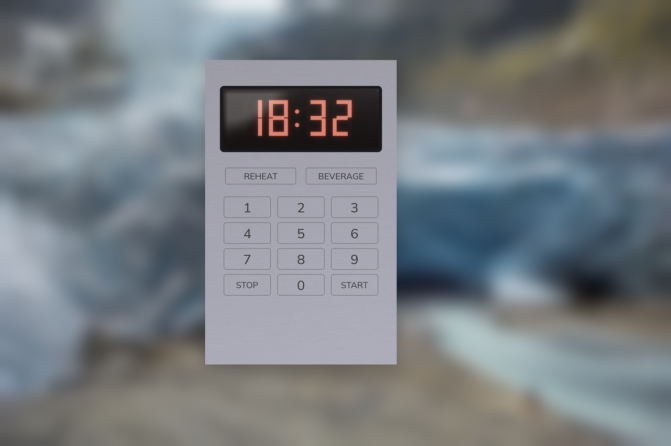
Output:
18,32
